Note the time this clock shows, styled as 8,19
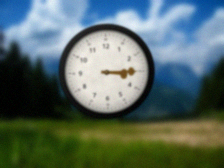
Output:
3,15
